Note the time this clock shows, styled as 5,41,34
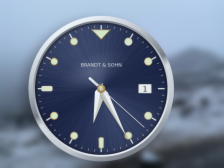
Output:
6,25,22
